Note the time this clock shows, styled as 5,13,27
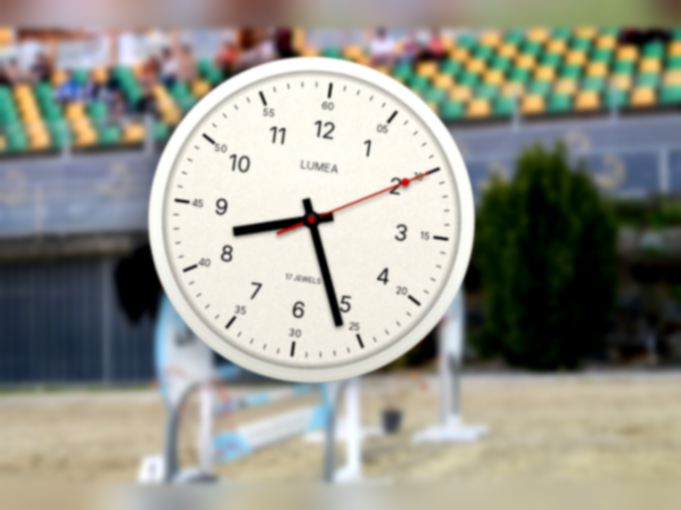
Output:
8,26,10
